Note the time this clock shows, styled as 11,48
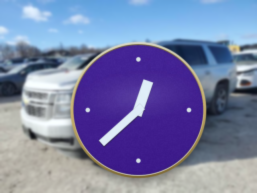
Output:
12,38
